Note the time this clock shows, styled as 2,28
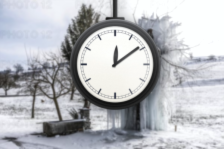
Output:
12,09
